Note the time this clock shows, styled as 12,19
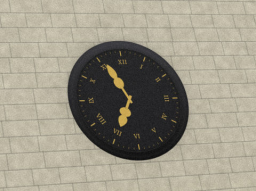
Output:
6,56
